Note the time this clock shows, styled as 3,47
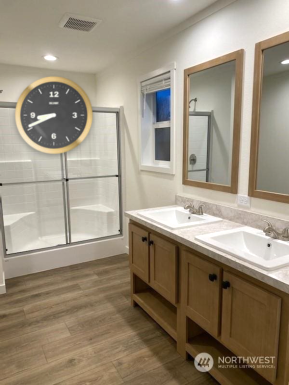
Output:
8,41
